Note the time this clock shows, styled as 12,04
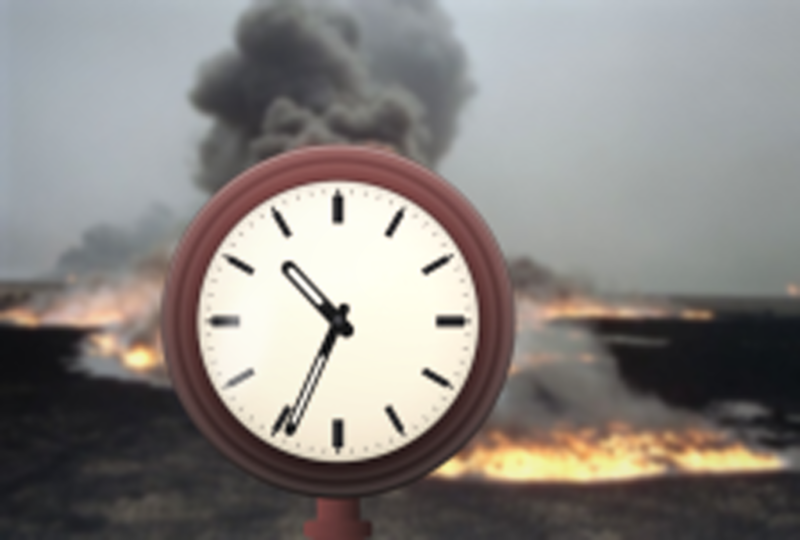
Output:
10,34
